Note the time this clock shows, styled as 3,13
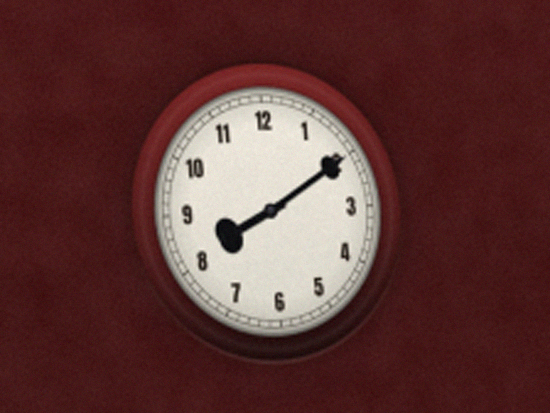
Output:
8,10
